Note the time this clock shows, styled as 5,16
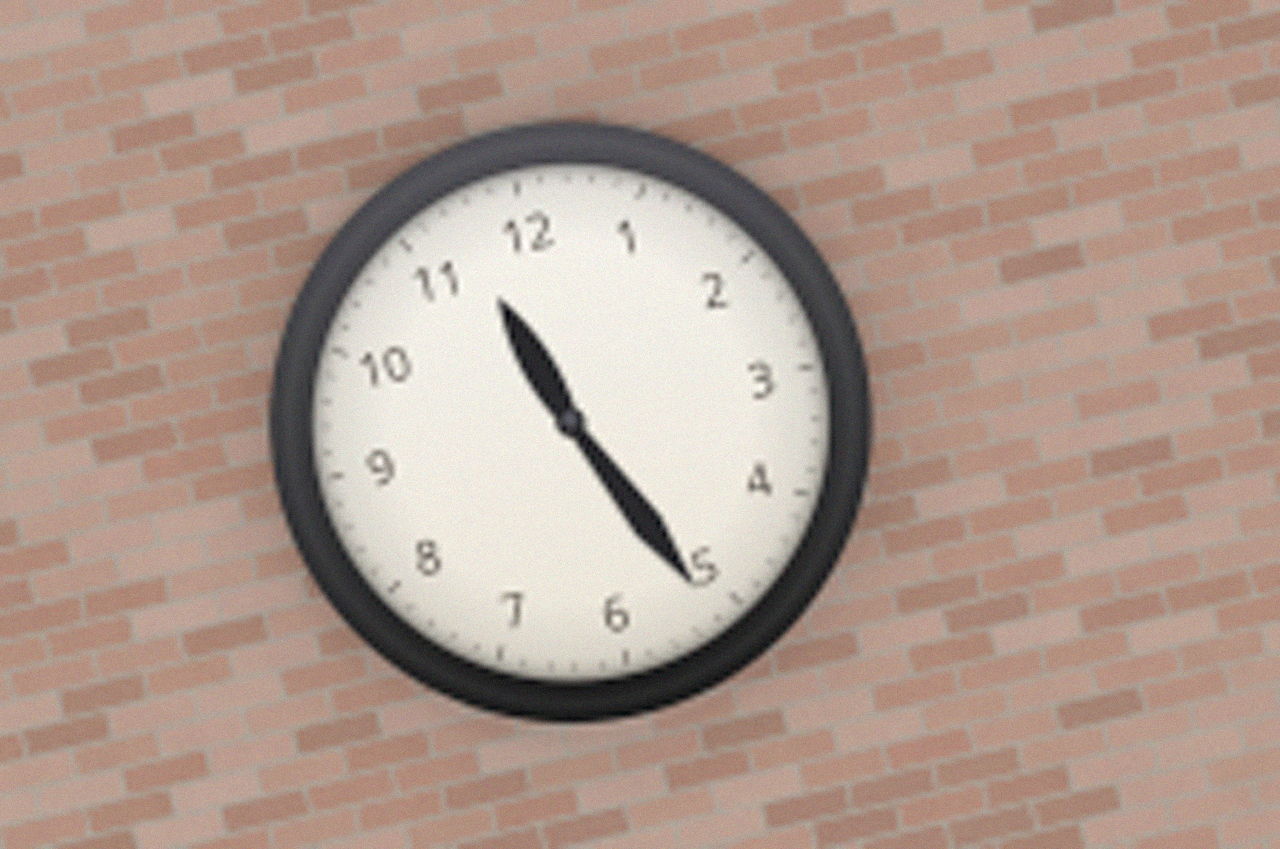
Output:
11,26
